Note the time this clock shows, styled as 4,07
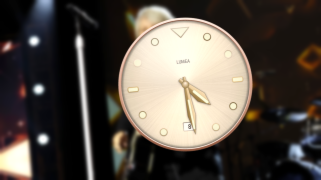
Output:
4,29
